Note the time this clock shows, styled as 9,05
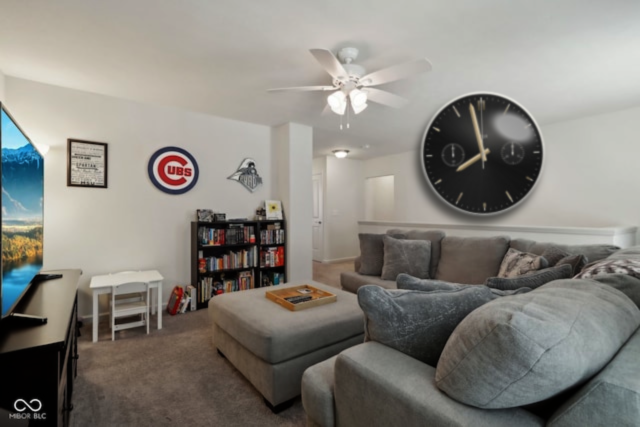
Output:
7,58
